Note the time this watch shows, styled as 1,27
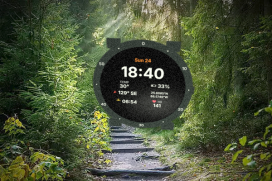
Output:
18,40
